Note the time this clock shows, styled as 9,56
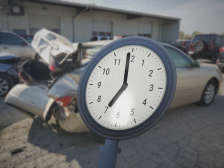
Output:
6,59
